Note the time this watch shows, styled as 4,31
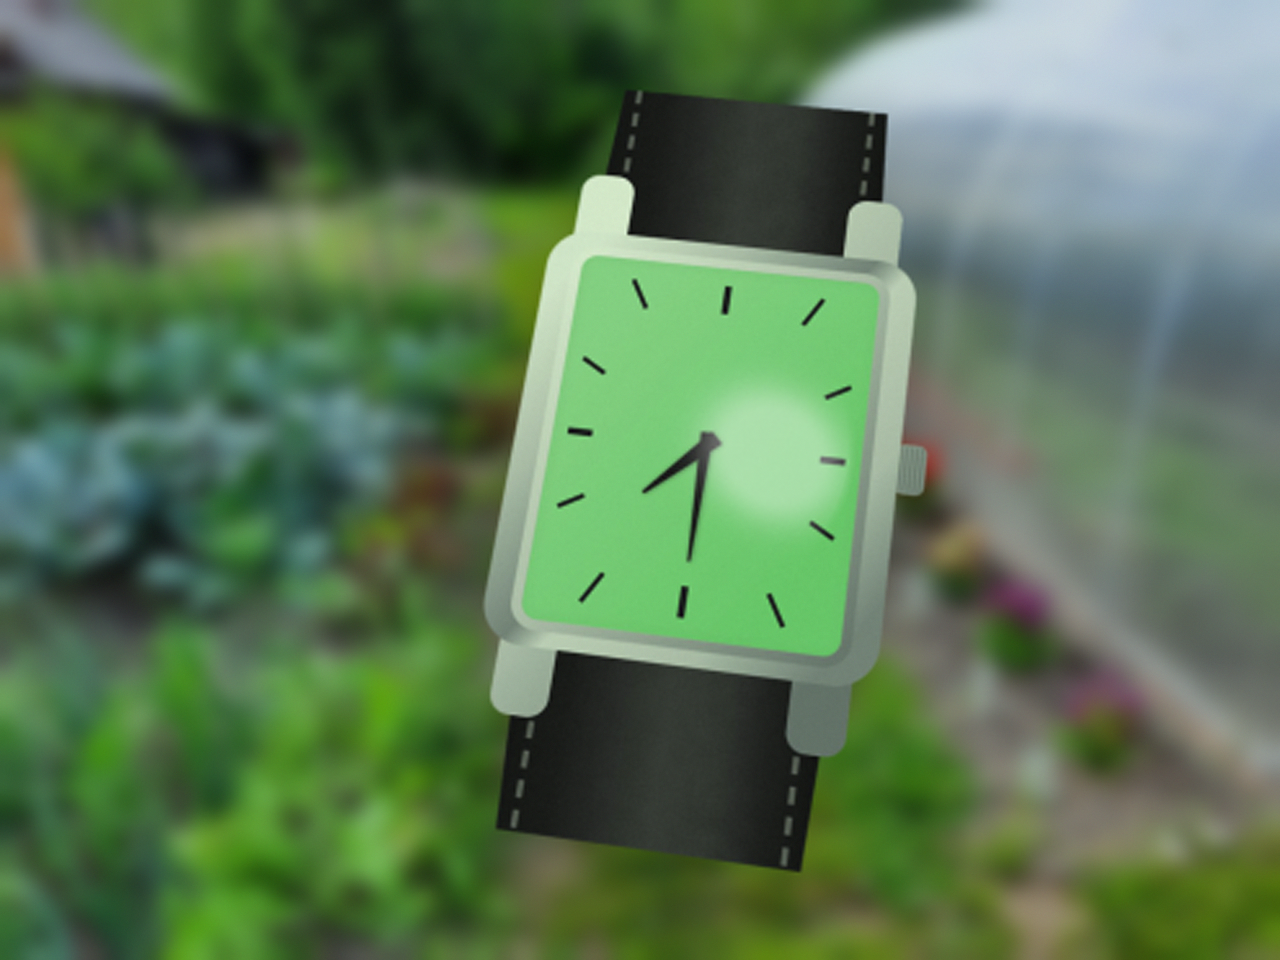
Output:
7,30
